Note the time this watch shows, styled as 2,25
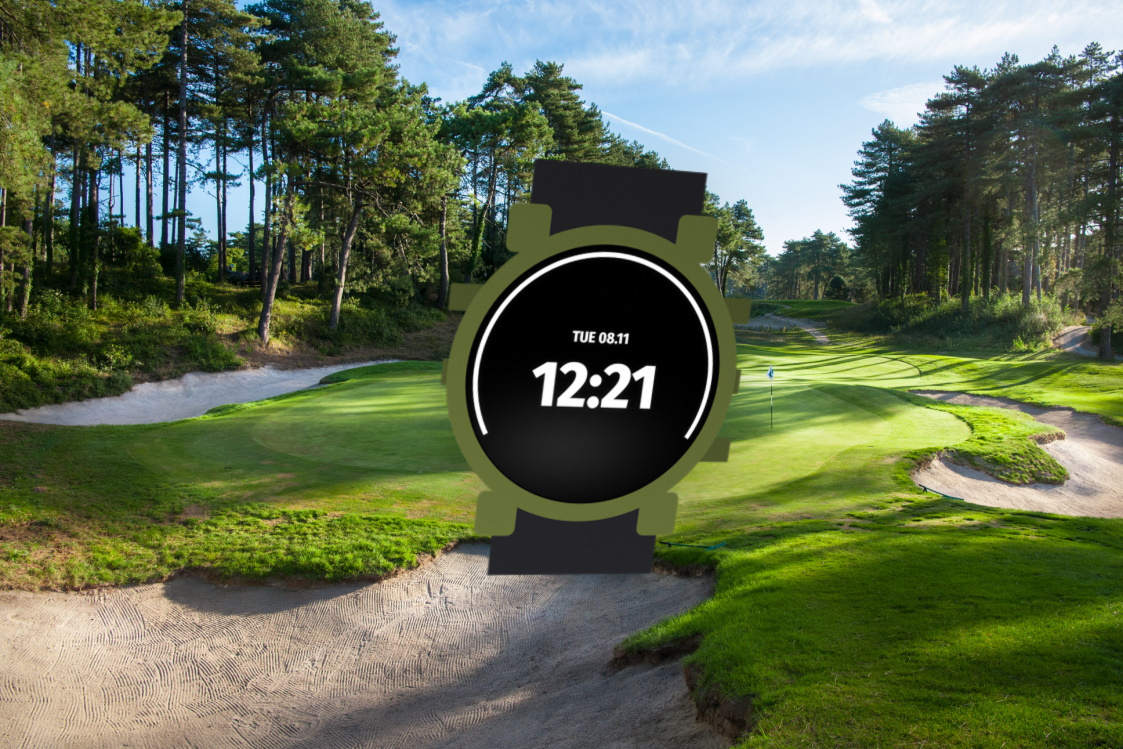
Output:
12,21
